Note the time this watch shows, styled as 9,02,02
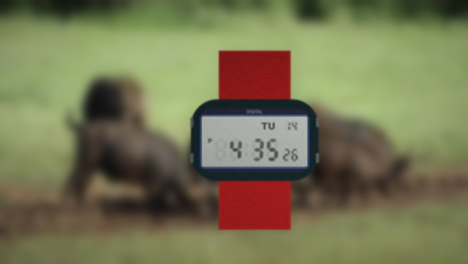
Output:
4,35,26
